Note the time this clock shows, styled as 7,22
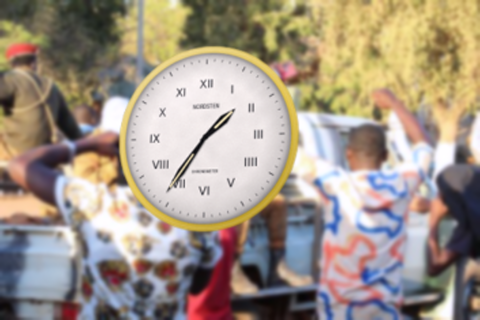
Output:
1,36
